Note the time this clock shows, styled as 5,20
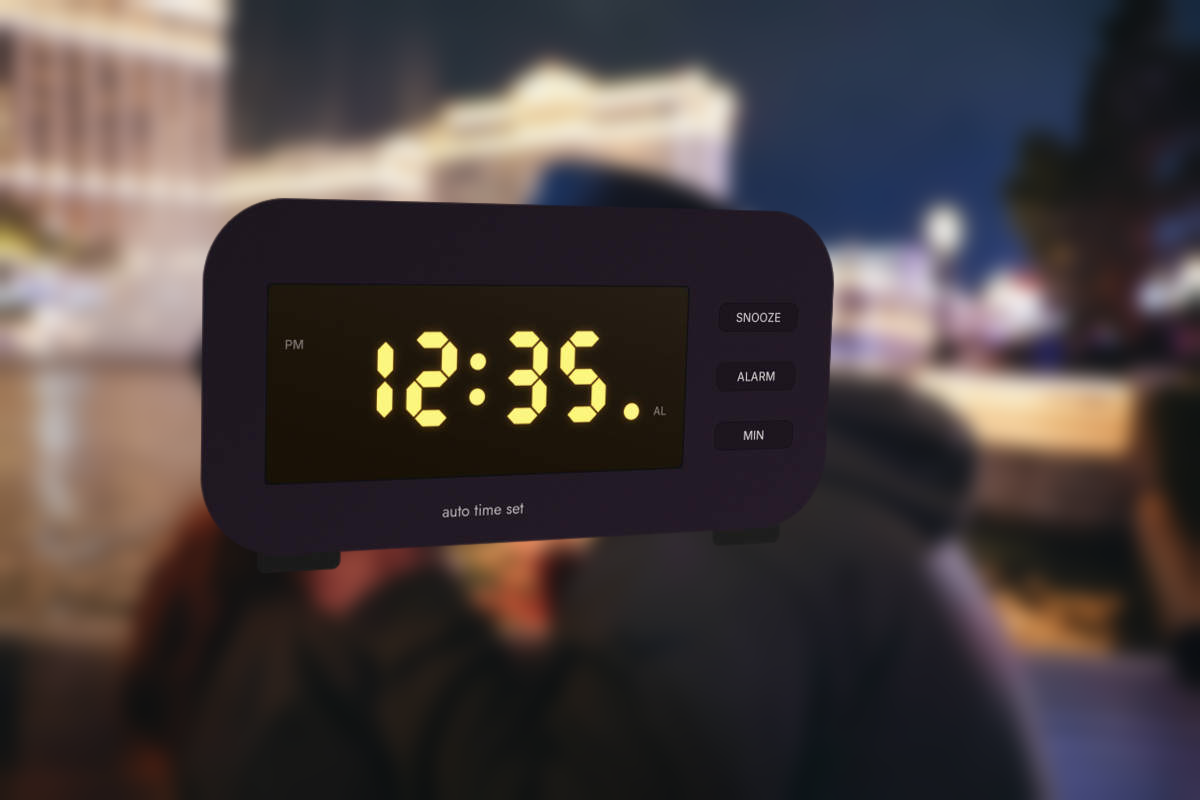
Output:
12,35
